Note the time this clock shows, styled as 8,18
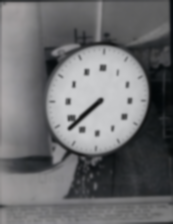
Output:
7,38
